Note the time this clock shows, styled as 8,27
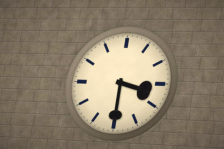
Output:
3,30
